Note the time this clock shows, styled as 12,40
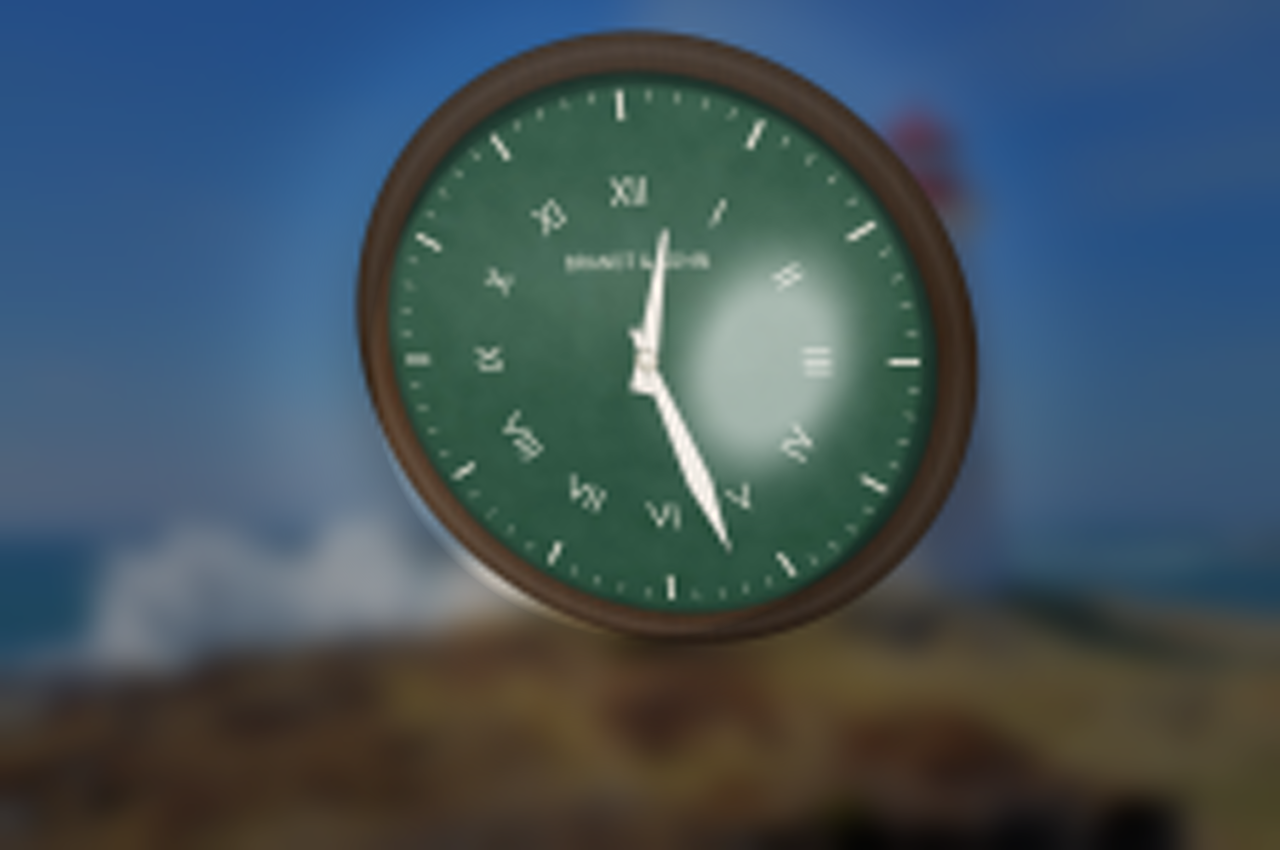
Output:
12,27
